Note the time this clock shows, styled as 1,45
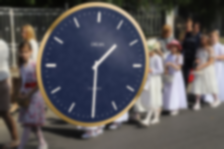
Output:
1,30
